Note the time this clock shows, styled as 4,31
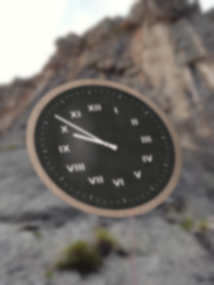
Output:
9,52
